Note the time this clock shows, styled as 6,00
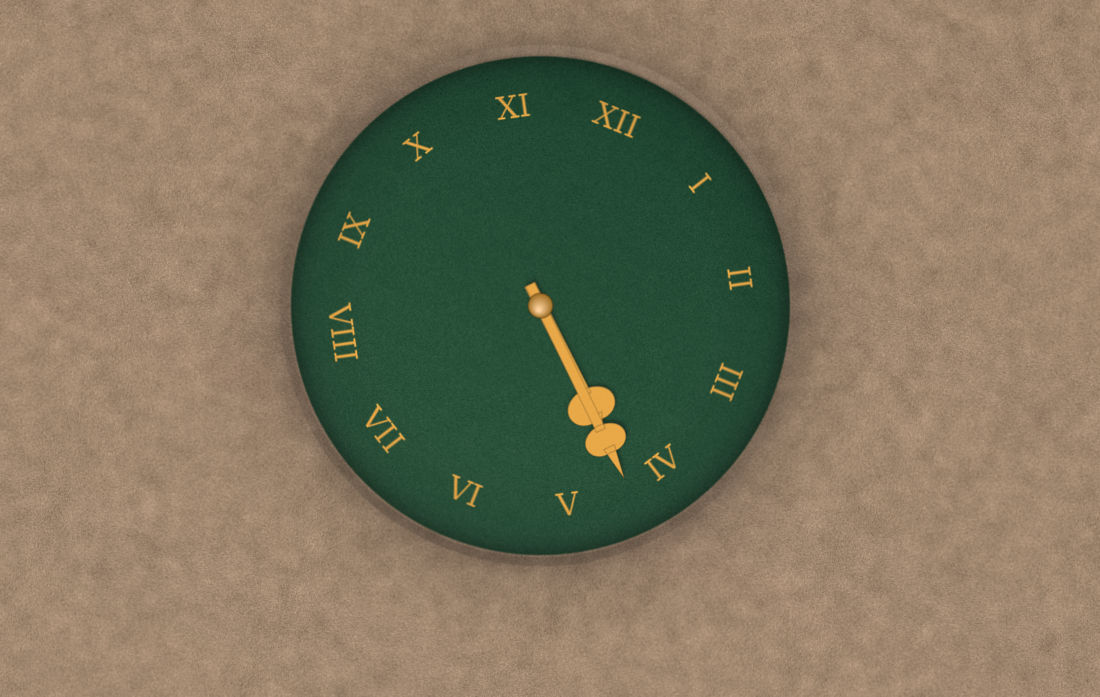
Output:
4,22
